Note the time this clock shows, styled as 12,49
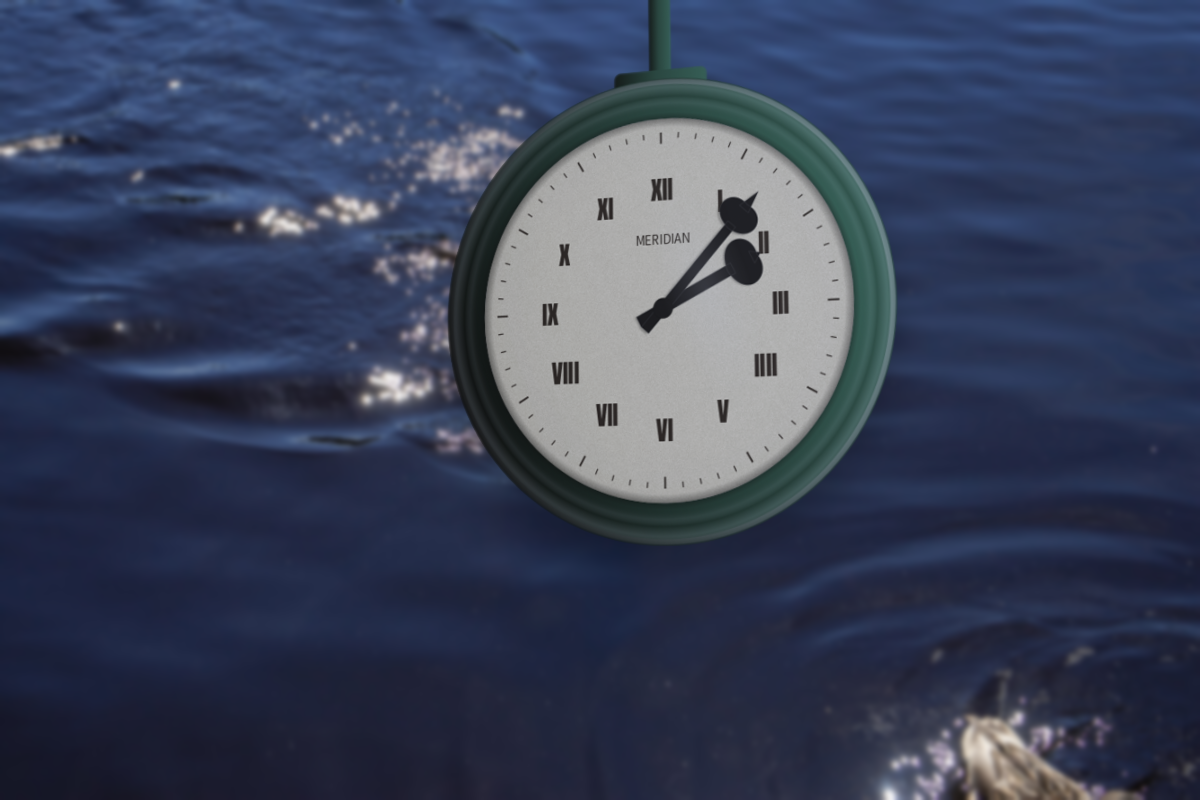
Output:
2,07
